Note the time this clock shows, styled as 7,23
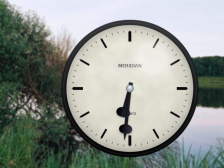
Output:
6,31
